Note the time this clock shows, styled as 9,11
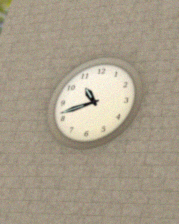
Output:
10,42
